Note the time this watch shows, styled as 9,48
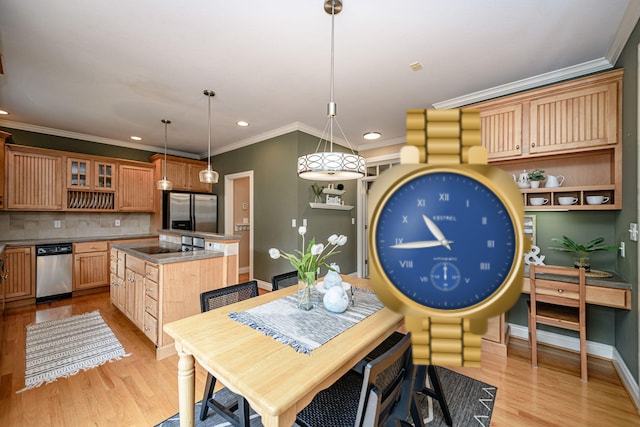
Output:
10,44
